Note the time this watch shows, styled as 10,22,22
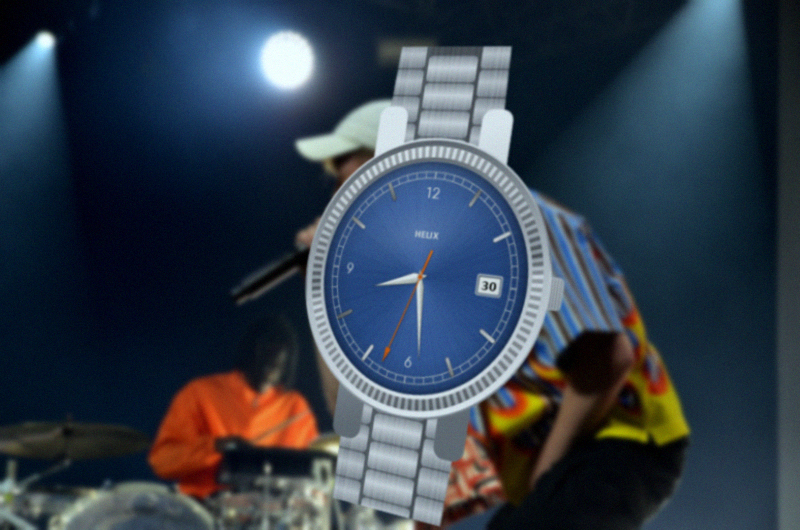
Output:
8,28,33
